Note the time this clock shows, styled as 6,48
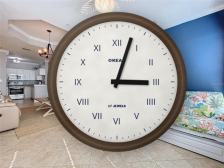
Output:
3,03
